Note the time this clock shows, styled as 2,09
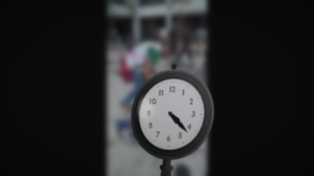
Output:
4,22
